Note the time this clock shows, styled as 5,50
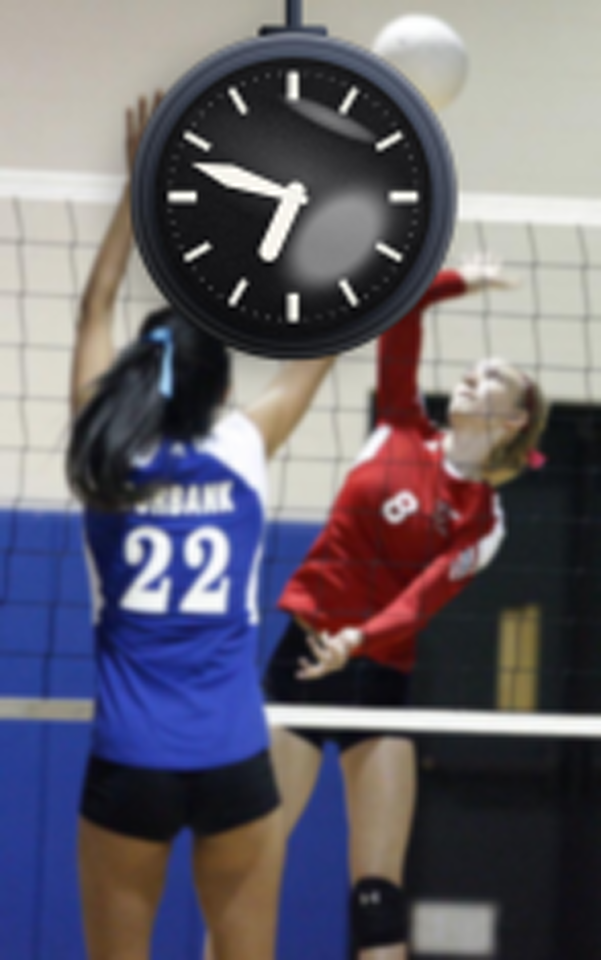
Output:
6,48
